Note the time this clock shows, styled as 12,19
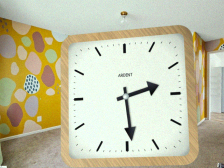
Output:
2,29
